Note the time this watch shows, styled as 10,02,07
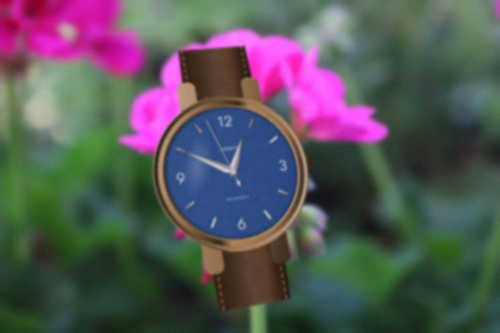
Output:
12,49,57
